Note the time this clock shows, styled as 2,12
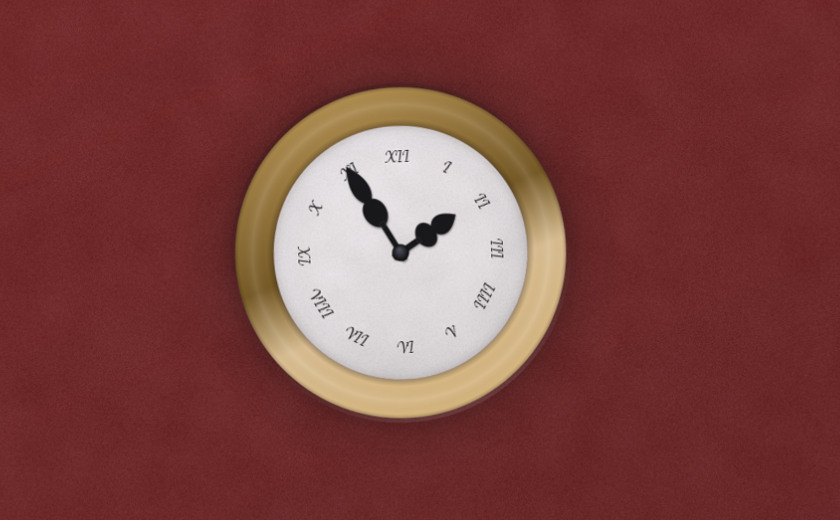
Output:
1,55
